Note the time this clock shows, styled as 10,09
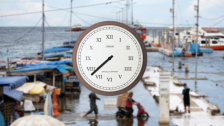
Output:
7,38
